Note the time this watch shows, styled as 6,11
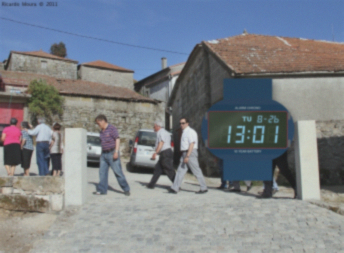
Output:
13,01
